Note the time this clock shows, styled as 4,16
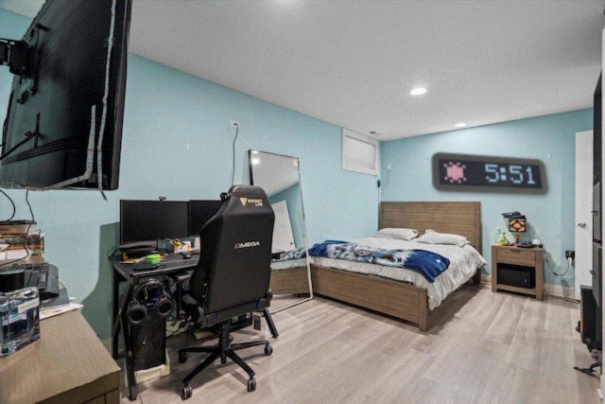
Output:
5,51
